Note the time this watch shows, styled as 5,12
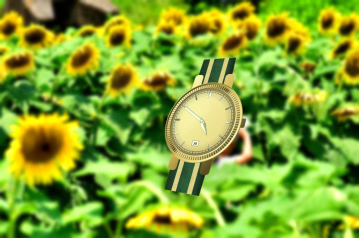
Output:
4,50
